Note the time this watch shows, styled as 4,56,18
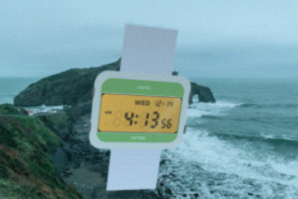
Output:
4,13,56
